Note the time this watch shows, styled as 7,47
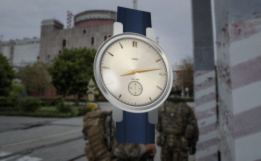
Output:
8,13
